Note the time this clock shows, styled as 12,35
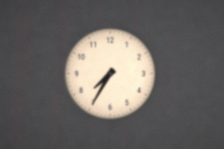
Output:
7,35
